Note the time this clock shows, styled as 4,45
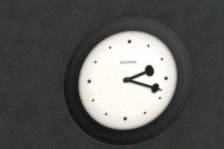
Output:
2,18
